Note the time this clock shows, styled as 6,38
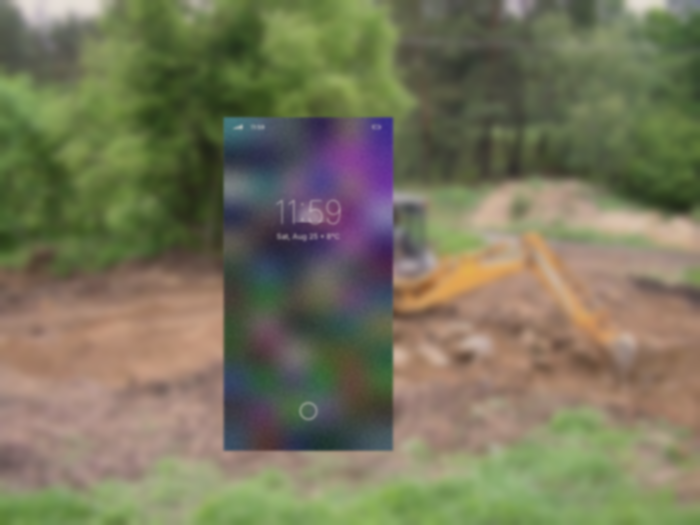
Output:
11,59
